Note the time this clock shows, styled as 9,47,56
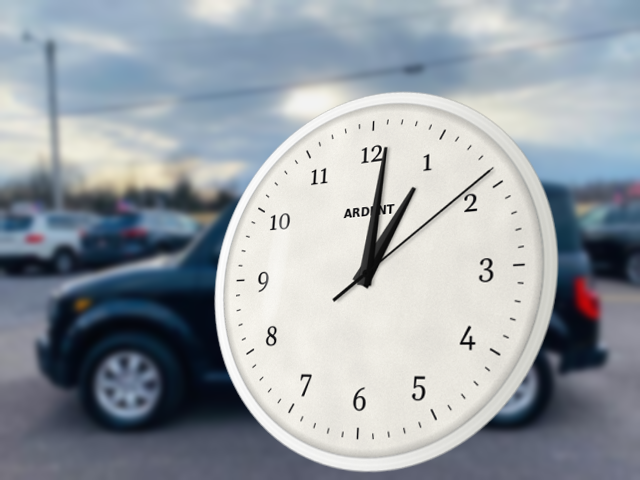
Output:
1,01,09
